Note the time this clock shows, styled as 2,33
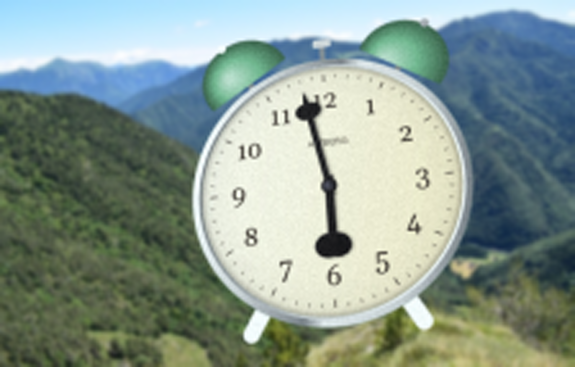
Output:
5,58
